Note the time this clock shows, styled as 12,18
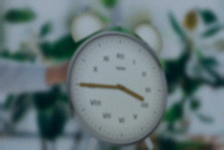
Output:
3,45
